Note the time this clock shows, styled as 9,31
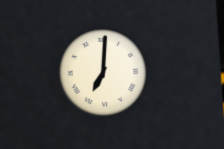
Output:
7,01
